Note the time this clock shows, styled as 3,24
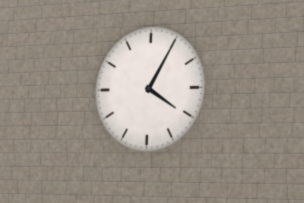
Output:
4,05
